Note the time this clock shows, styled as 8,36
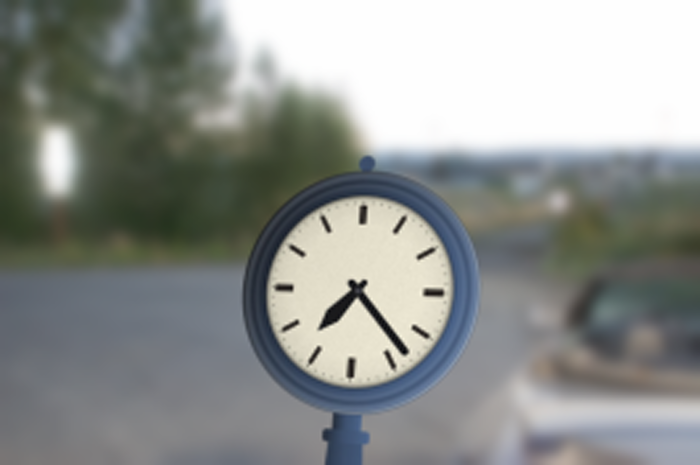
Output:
7,23
